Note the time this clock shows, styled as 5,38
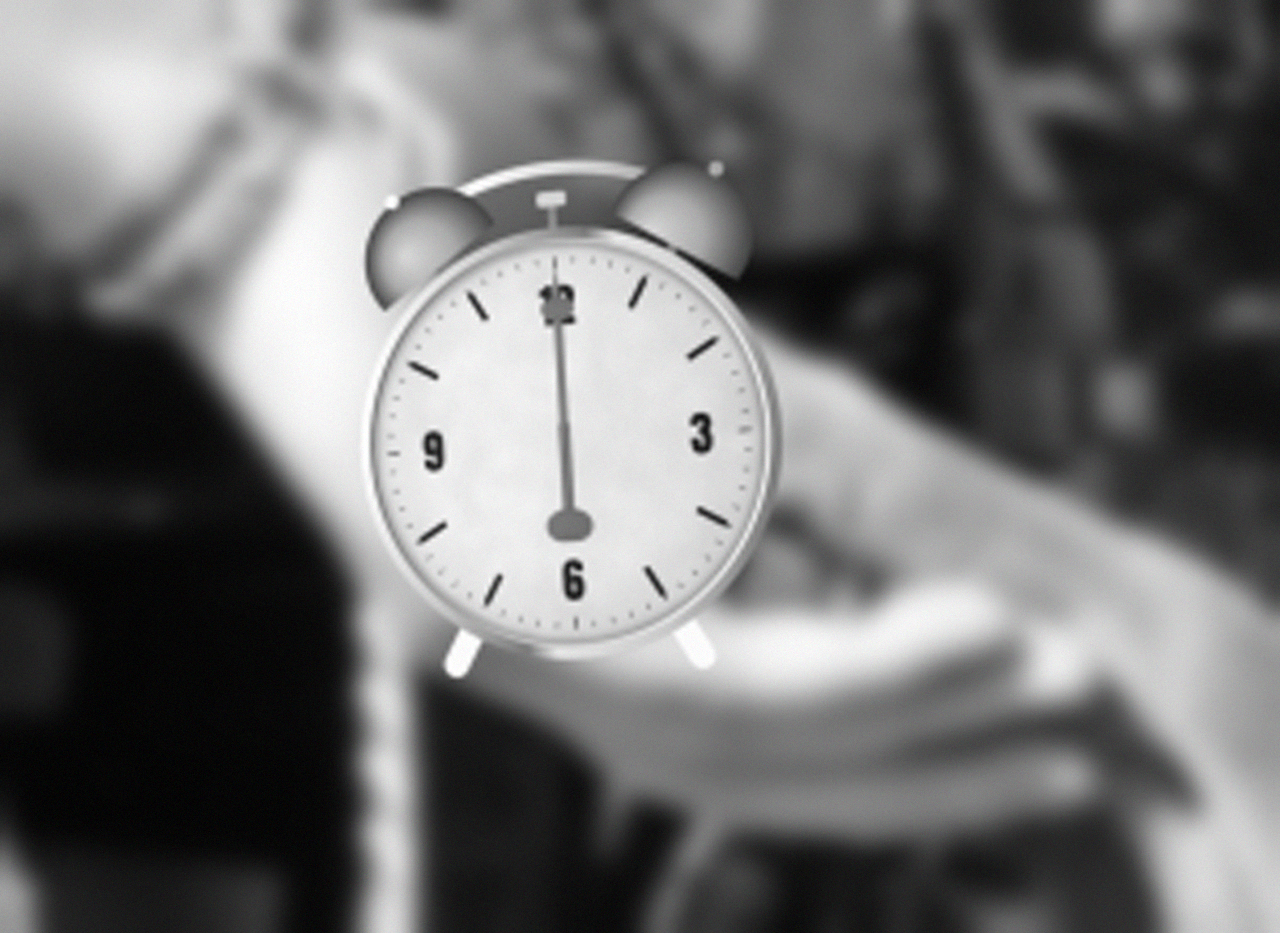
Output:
6,00
